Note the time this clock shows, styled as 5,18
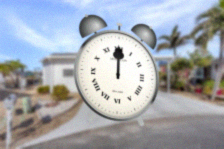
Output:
12,00
